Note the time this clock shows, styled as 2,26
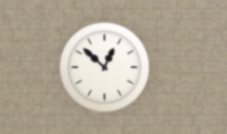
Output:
12,52
